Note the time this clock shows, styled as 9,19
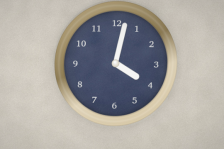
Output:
4,02
